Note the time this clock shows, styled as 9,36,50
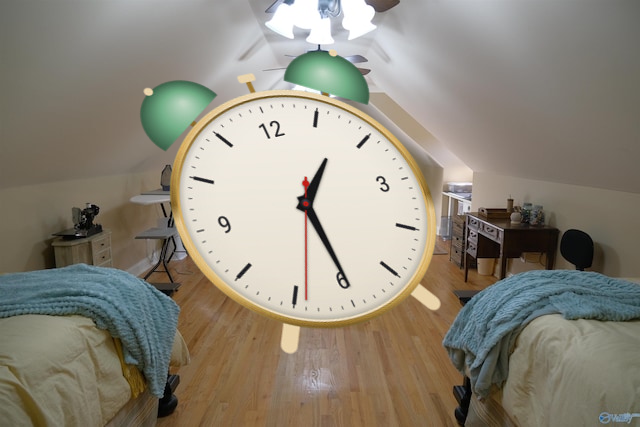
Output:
1,29,34
